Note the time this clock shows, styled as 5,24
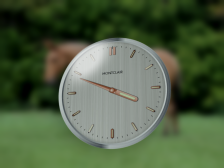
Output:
3,49
